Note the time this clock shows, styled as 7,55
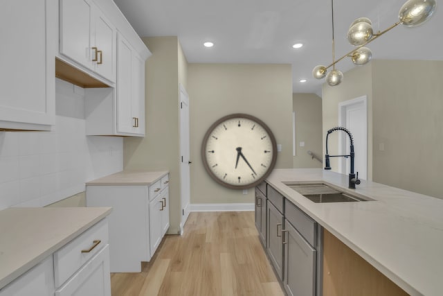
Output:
6,24
